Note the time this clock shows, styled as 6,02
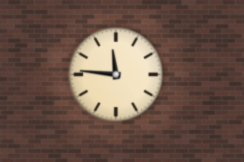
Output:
11,46
